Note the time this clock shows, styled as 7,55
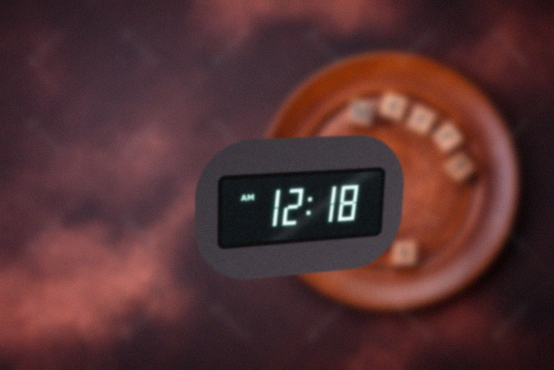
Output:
12,18
